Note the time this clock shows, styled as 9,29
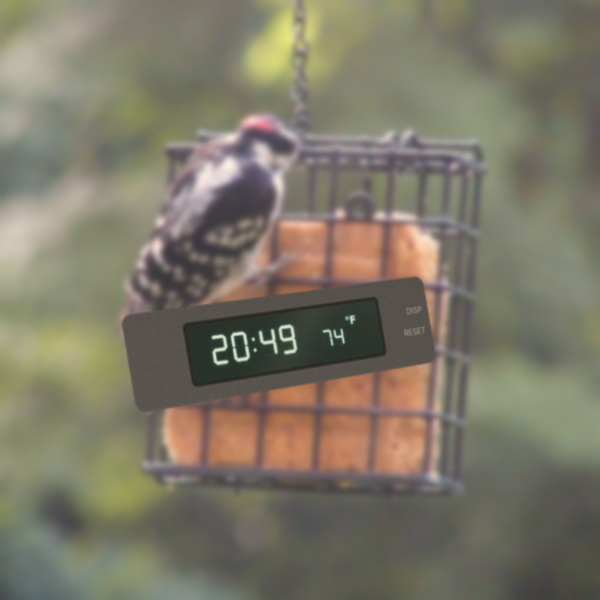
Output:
20,49
